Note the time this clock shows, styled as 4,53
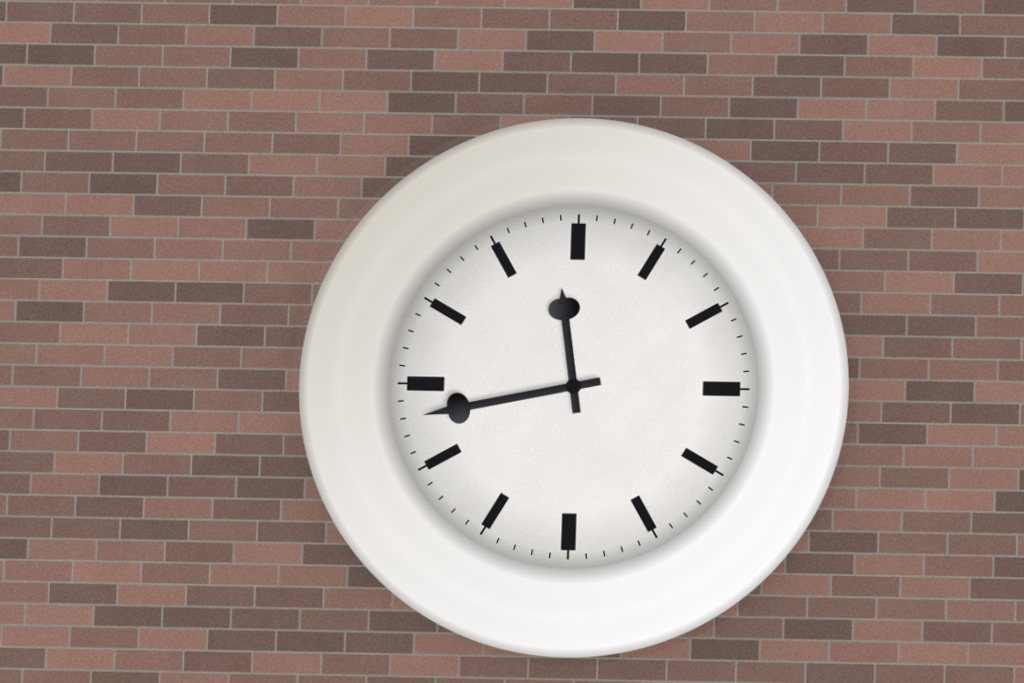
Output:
11,43
